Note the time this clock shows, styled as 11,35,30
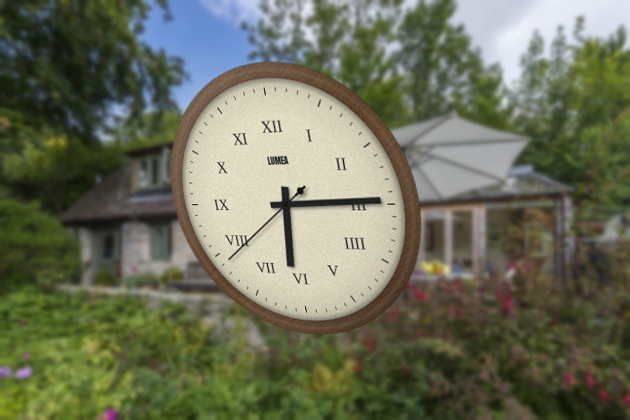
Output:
6,14,39
